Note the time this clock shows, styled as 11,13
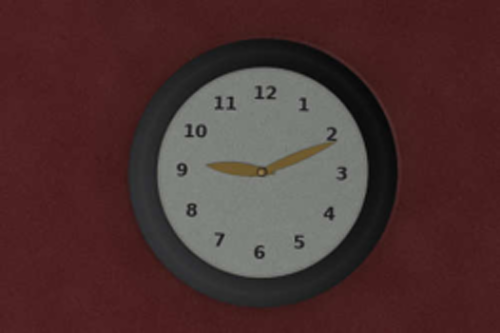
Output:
9,11
